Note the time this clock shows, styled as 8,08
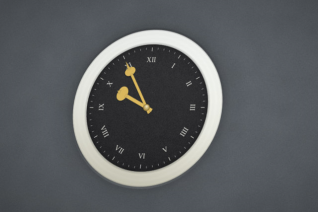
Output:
9,55
